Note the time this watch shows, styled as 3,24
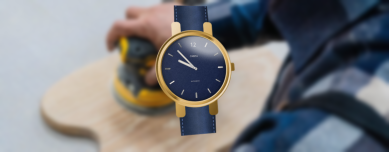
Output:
9,53
